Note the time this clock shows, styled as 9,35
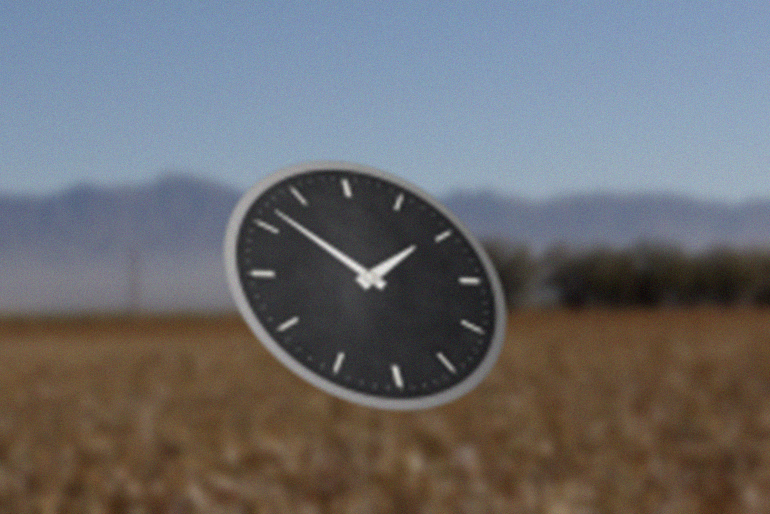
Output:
1,52
